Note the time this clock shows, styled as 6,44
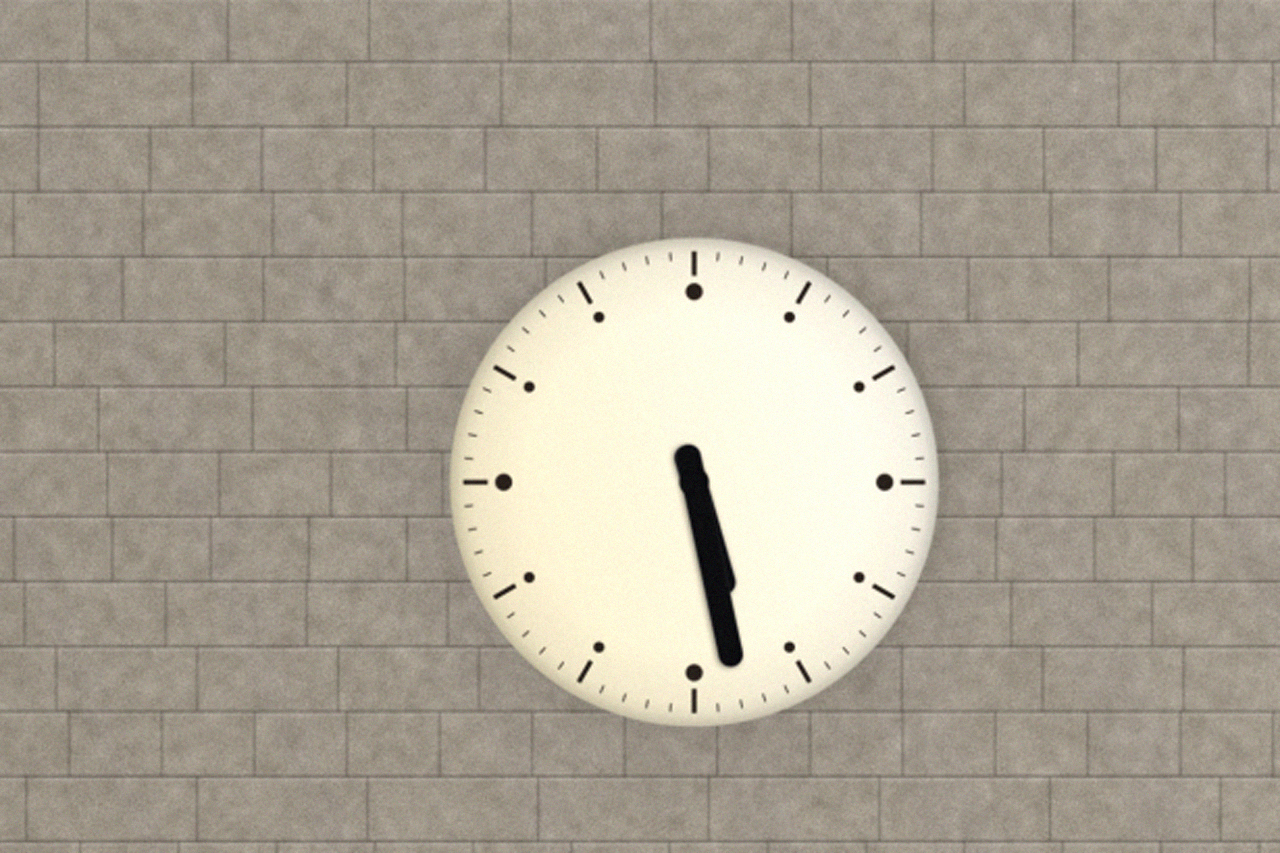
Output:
5,28
